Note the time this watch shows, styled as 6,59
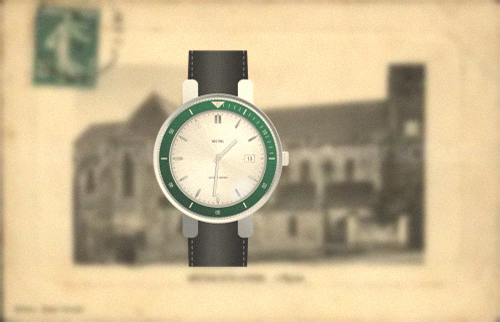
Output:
1,31
